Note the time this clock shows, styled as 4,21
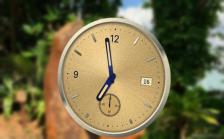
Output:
6,58
